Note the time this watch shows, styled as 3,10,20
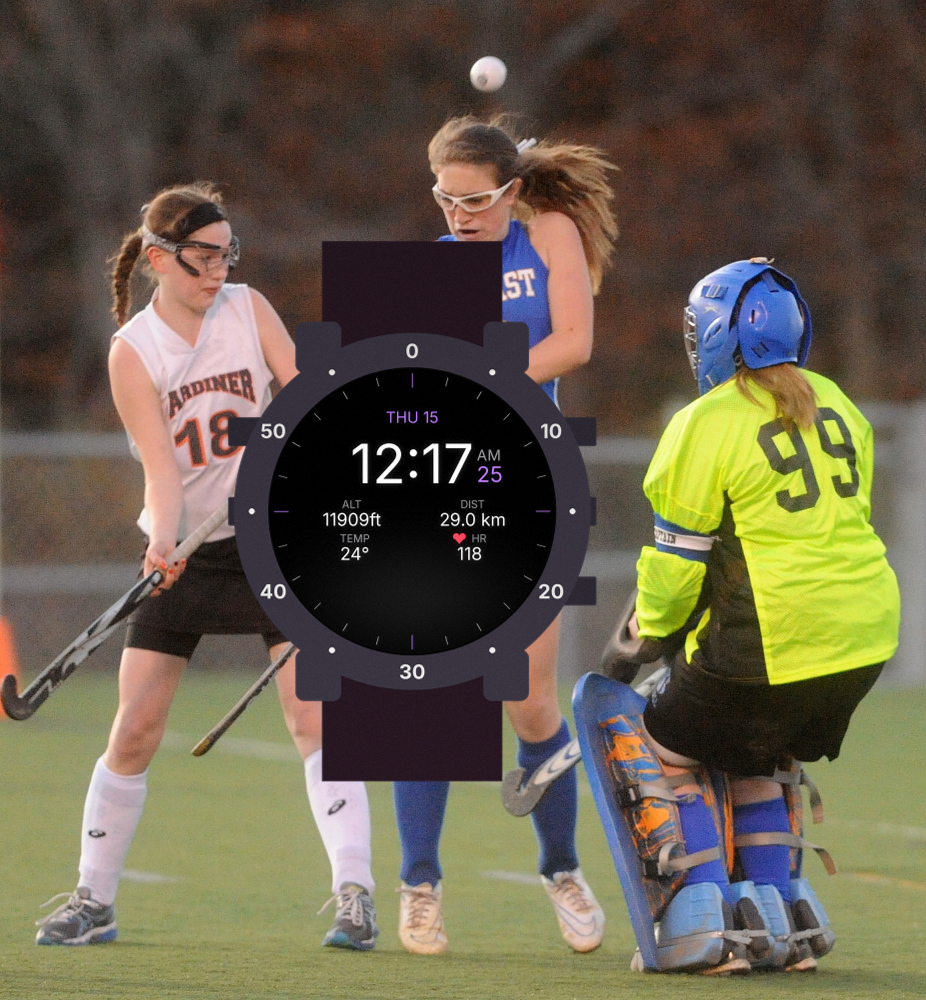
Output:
12,17,25
